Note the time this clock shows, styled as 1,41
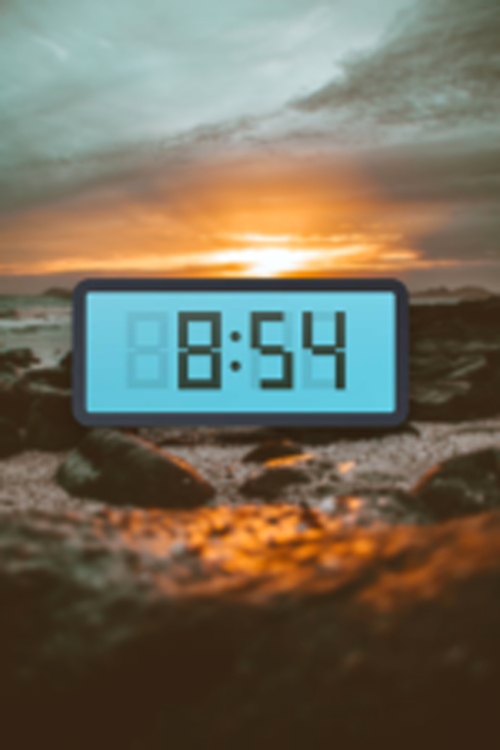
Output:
8,54
